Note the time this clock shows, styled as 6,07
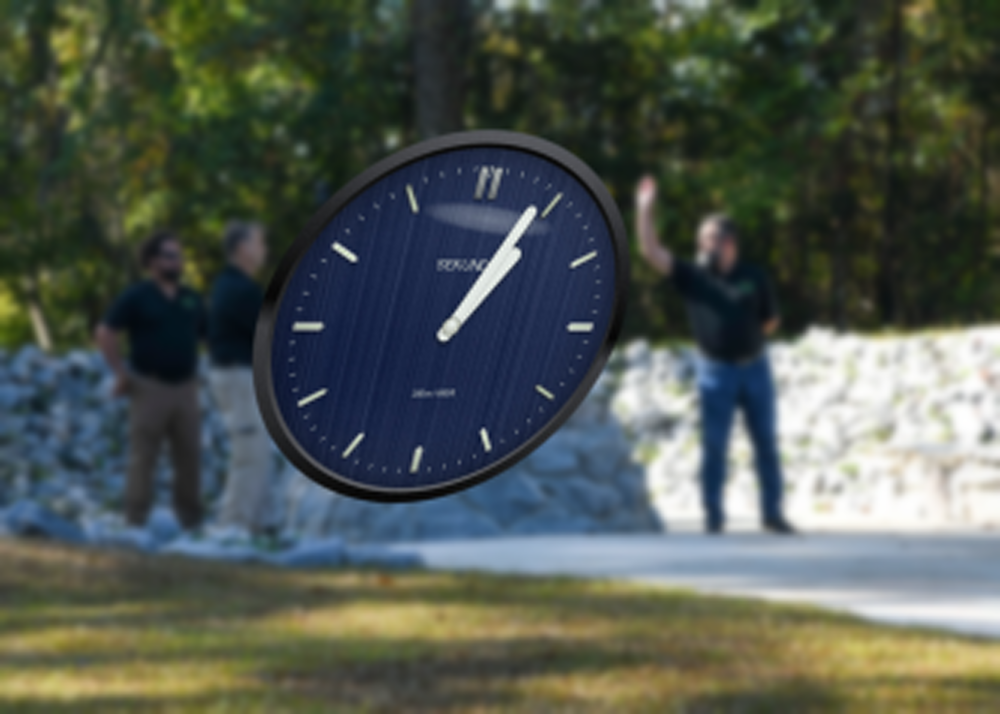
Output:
1,04
